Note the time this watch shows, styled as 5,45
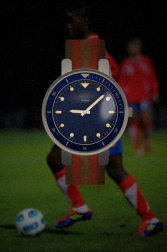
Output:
9,08
